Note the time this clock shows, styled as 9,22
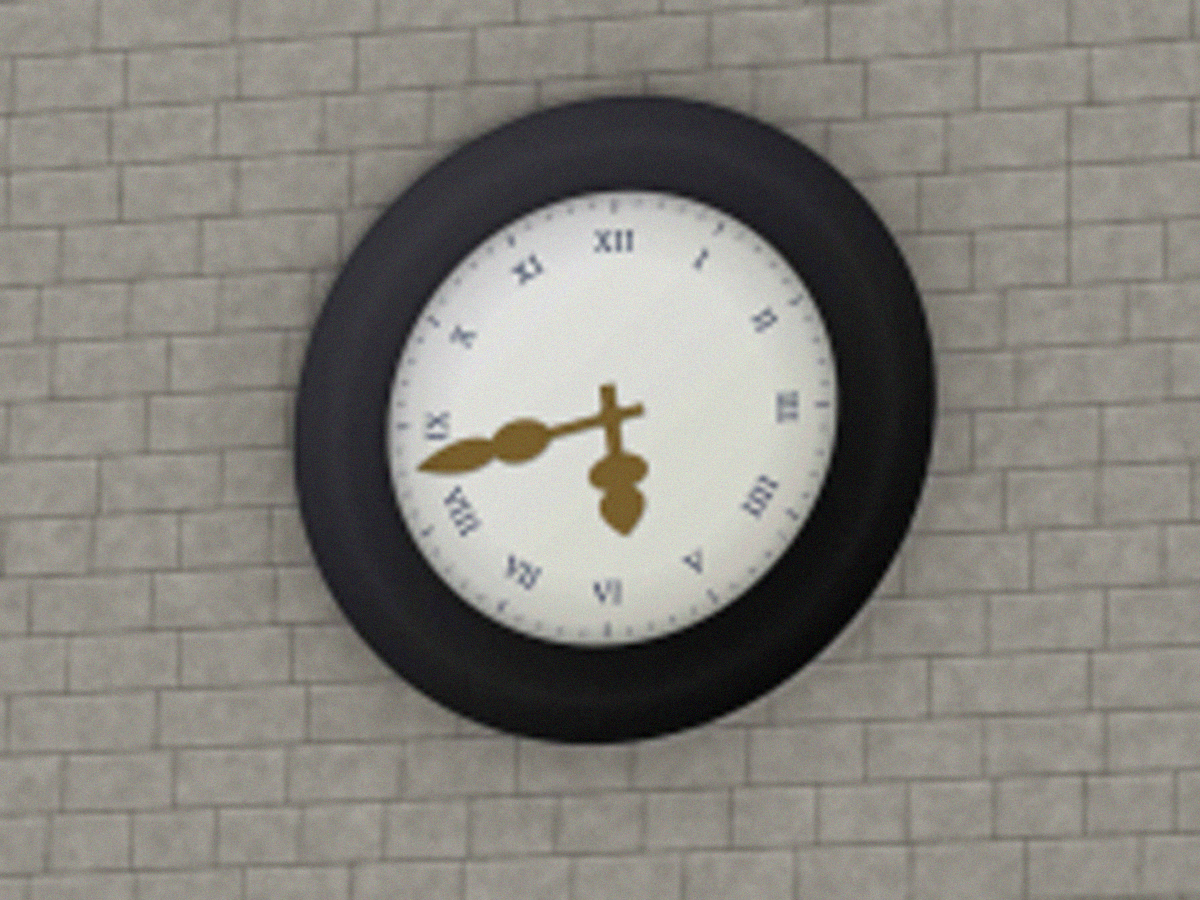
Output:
5,43
